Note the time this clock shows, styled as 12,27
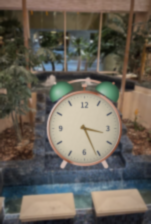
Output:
3,26
